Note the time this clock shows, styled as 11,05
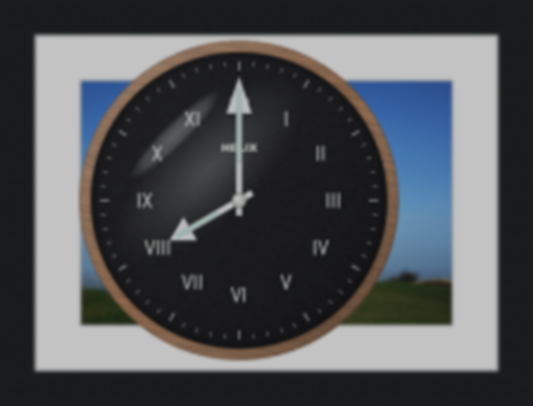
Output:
8,00
